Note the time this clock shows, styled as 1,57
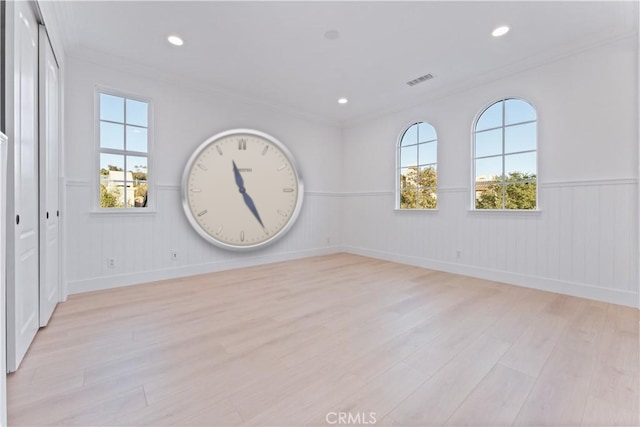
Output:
11,25
